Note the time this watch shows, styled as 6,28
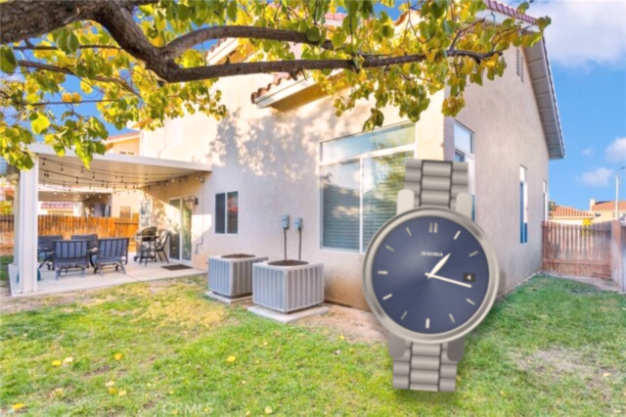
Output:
1,17
